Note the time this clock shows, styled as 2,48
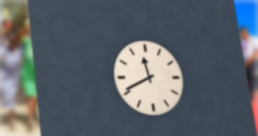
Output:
11,41
